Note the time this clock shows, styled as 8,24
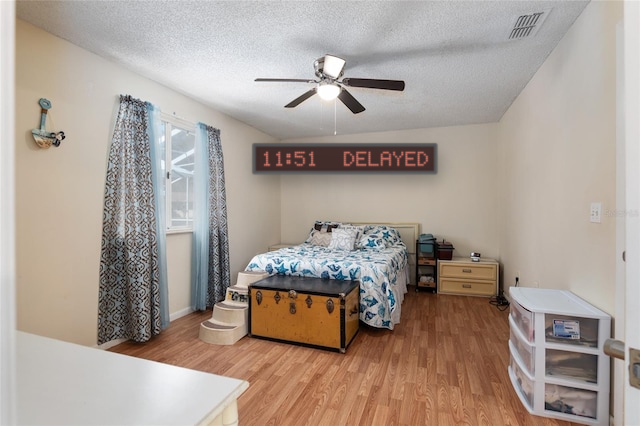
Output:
11,51
